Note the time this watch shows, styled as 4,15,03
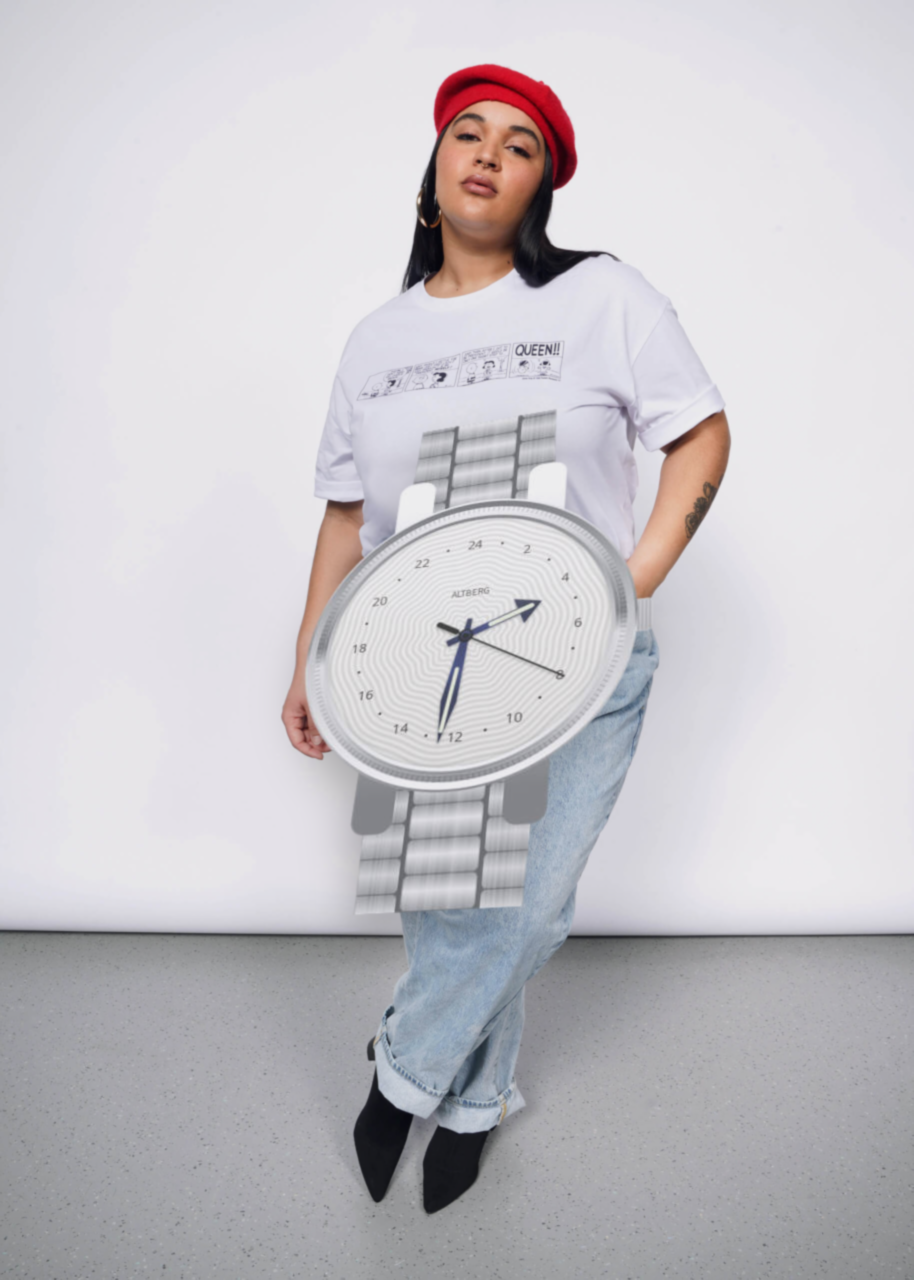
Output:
4,31,20
